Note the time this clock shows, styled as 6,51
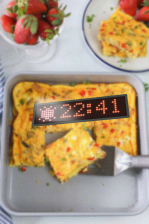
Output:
22,41
